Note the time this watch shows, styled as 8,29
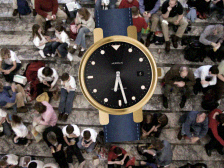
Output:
6,28
